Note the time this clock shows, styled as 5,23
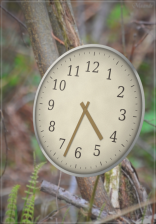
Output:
4,33
